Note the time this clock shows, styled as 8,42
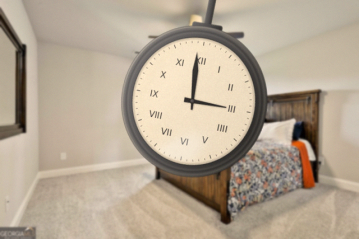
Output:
2,59
